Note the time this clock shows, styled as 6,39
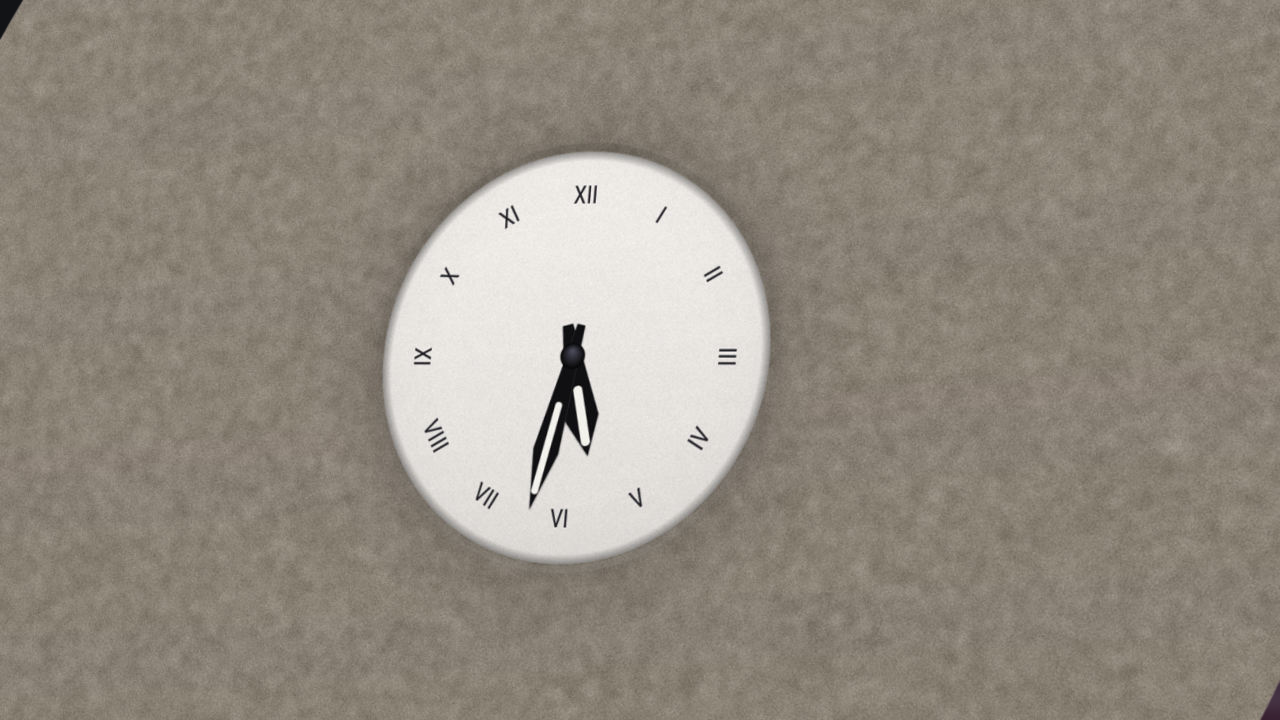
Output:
5,32
